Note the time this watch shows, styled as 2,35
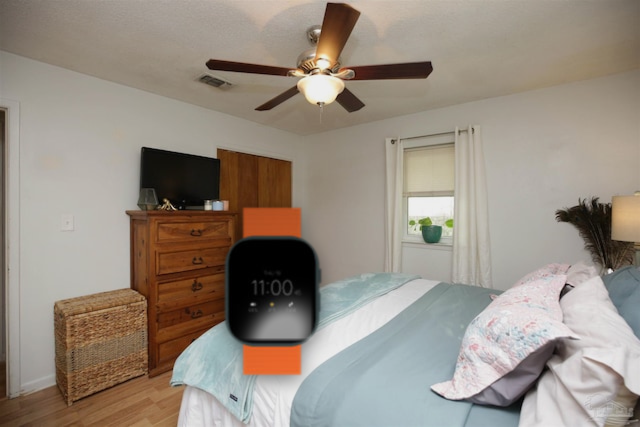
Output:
11,00
